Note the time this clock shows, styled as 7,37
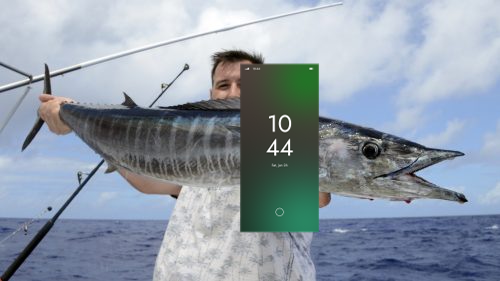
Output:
10,44
